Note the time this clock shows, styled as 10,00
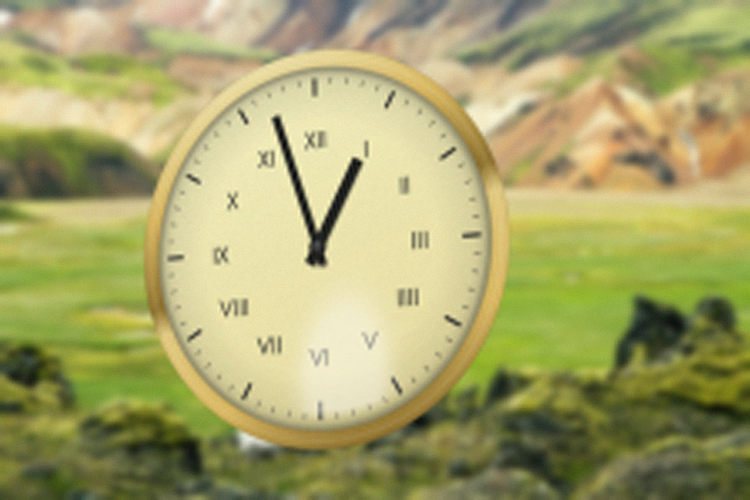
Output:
12,57
